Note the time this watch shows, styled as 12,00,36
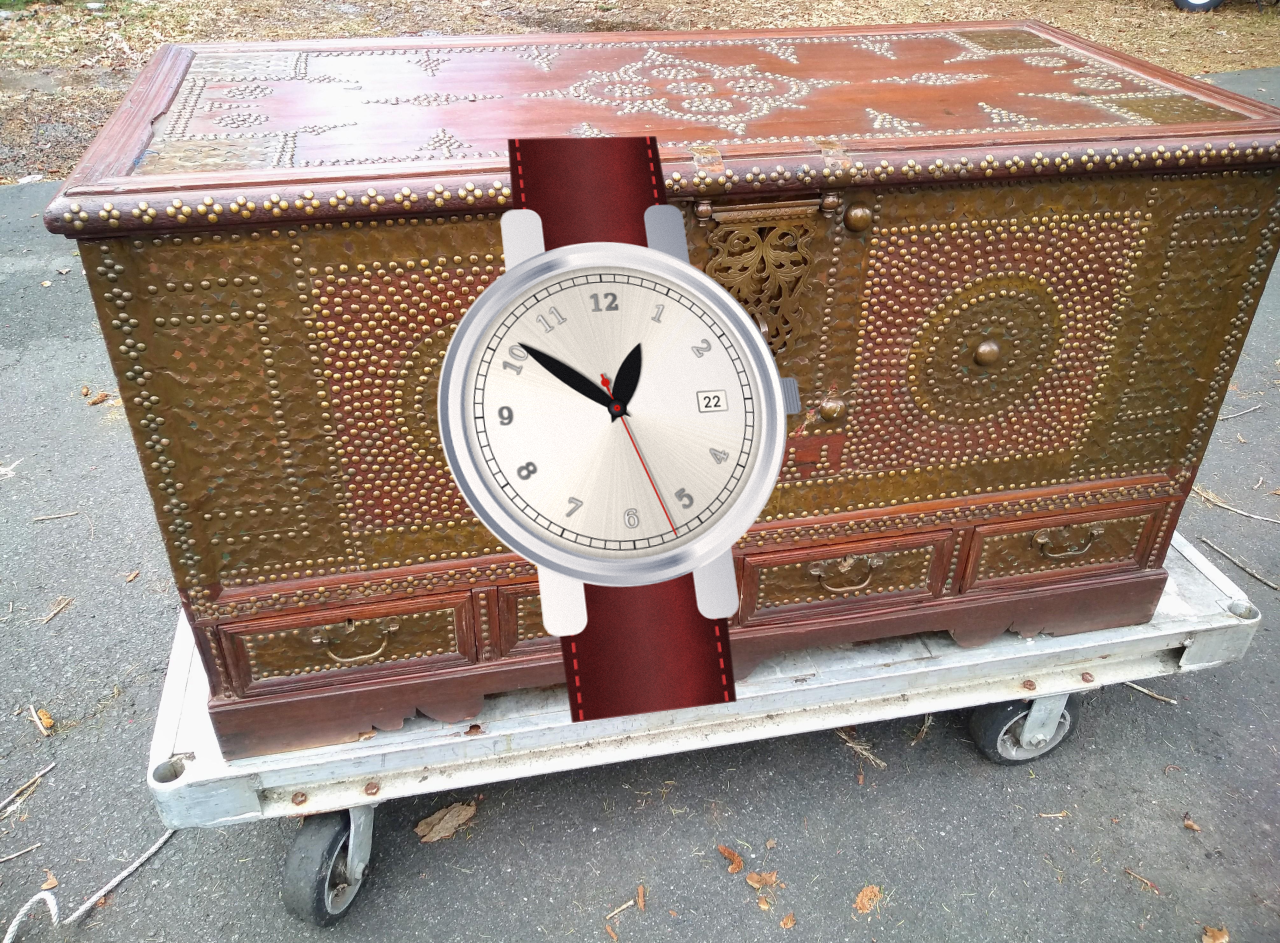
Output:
12,51,27
